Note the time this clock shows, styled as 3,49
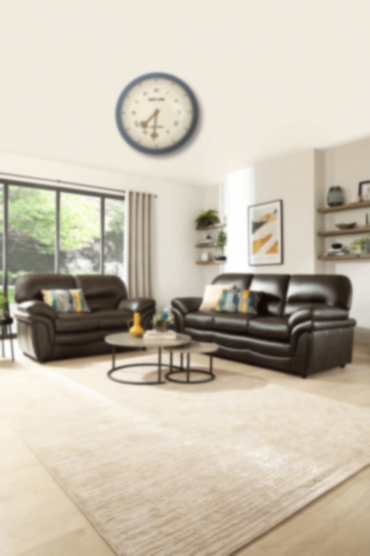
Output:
7,31
